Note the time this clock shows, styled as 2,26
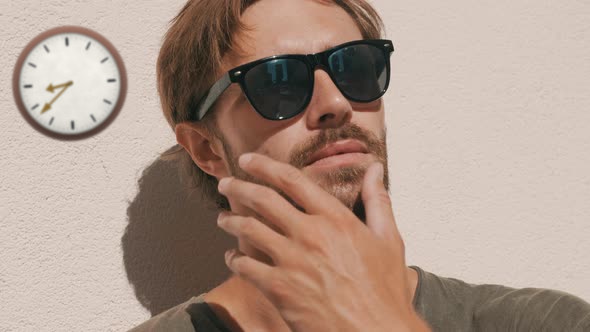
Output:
8,38
